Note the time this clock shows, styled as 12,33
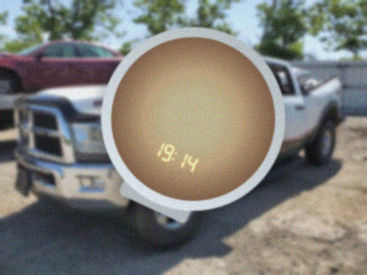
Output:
19,14
